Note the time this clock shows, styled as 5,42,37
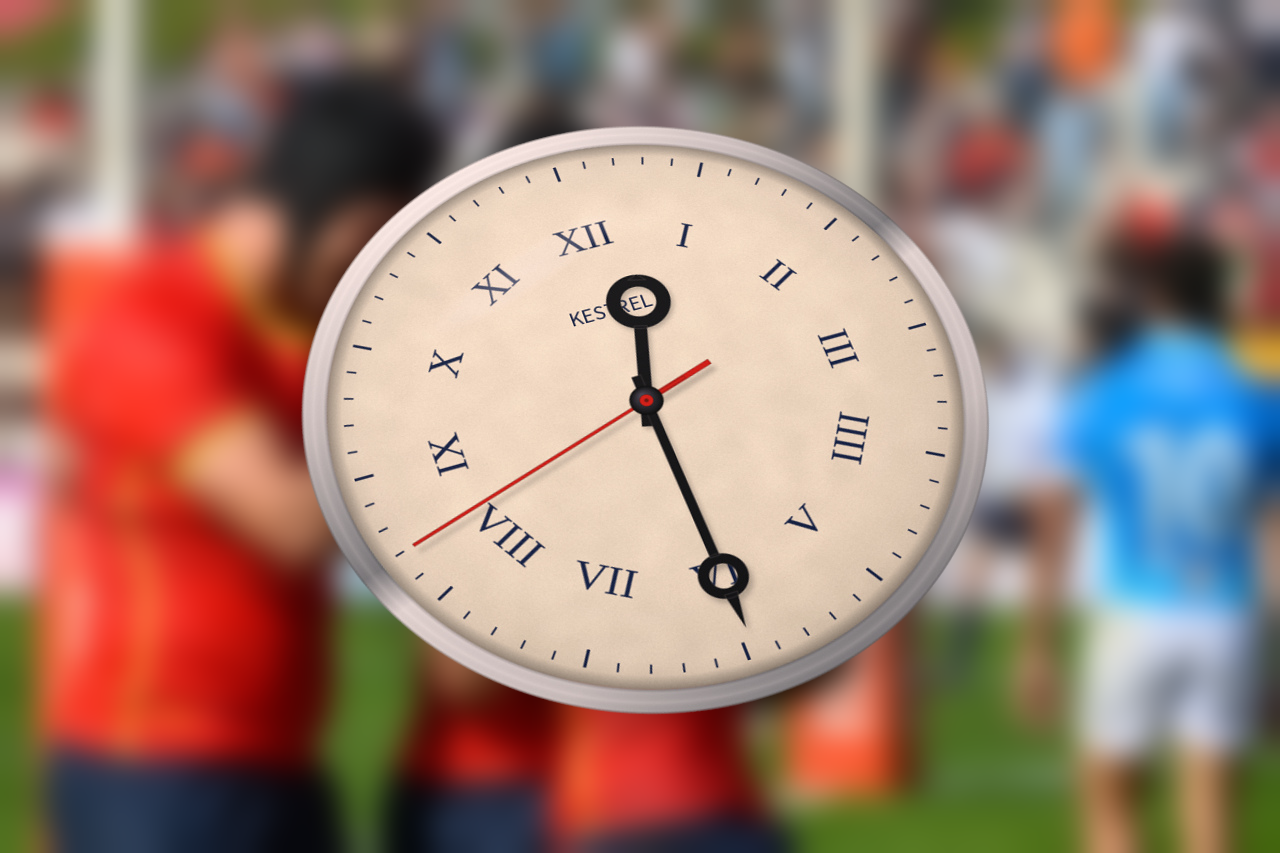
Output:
12,29,42
